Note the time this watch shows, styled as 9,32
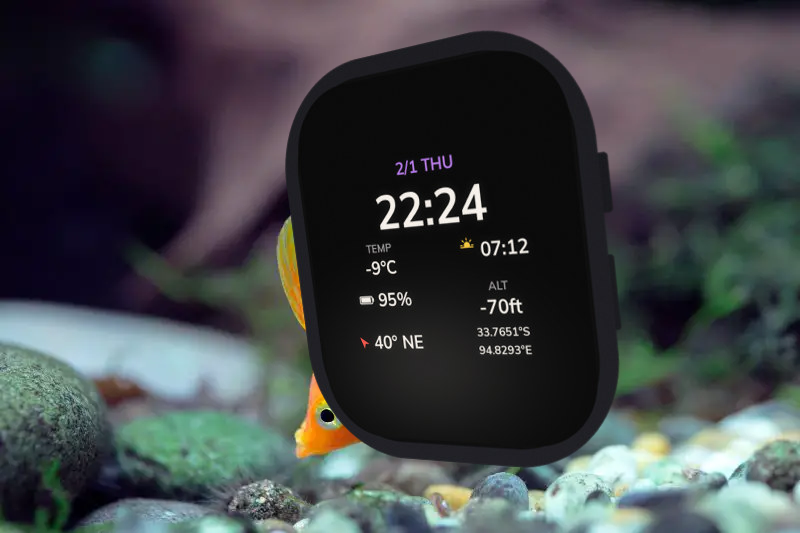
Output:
22,24
